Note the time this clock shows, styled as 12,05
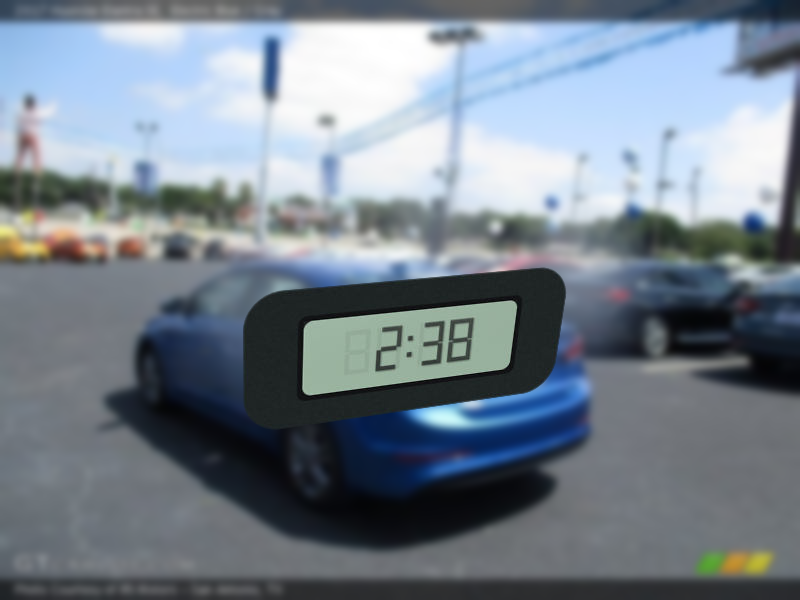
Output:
2,38
